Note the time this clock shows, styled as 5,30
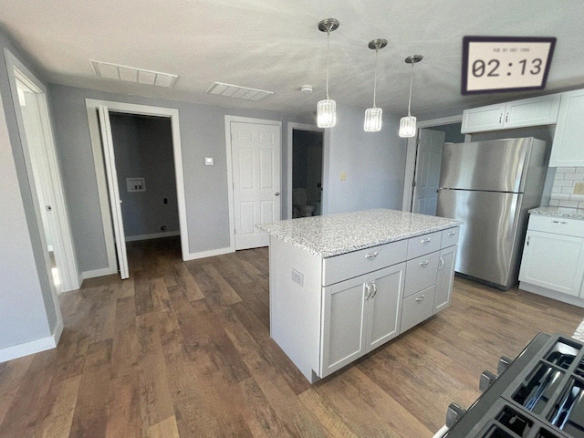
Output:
2,13
